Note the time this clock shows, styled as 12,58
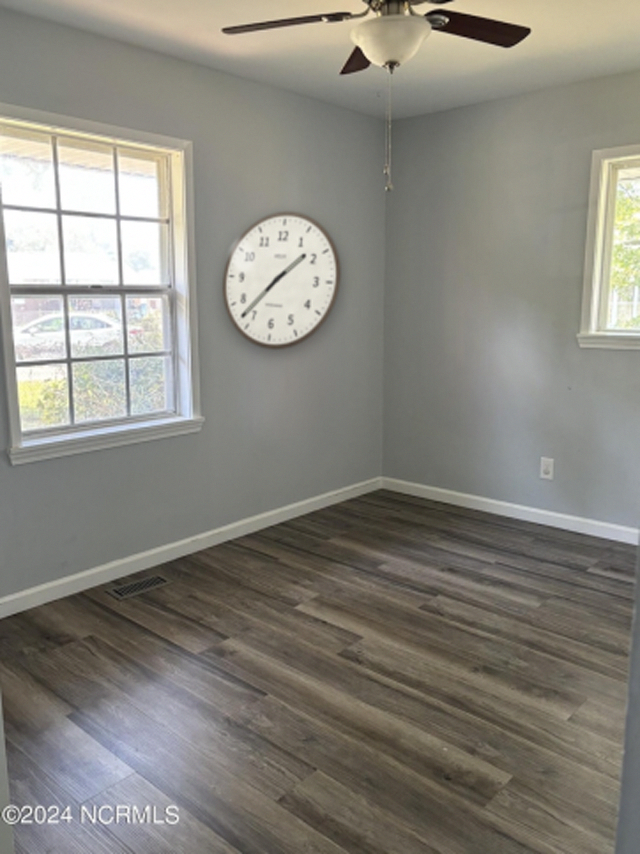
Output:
1,37
